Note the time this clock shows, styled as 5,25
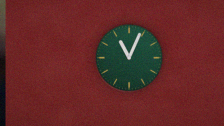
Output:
11,04
